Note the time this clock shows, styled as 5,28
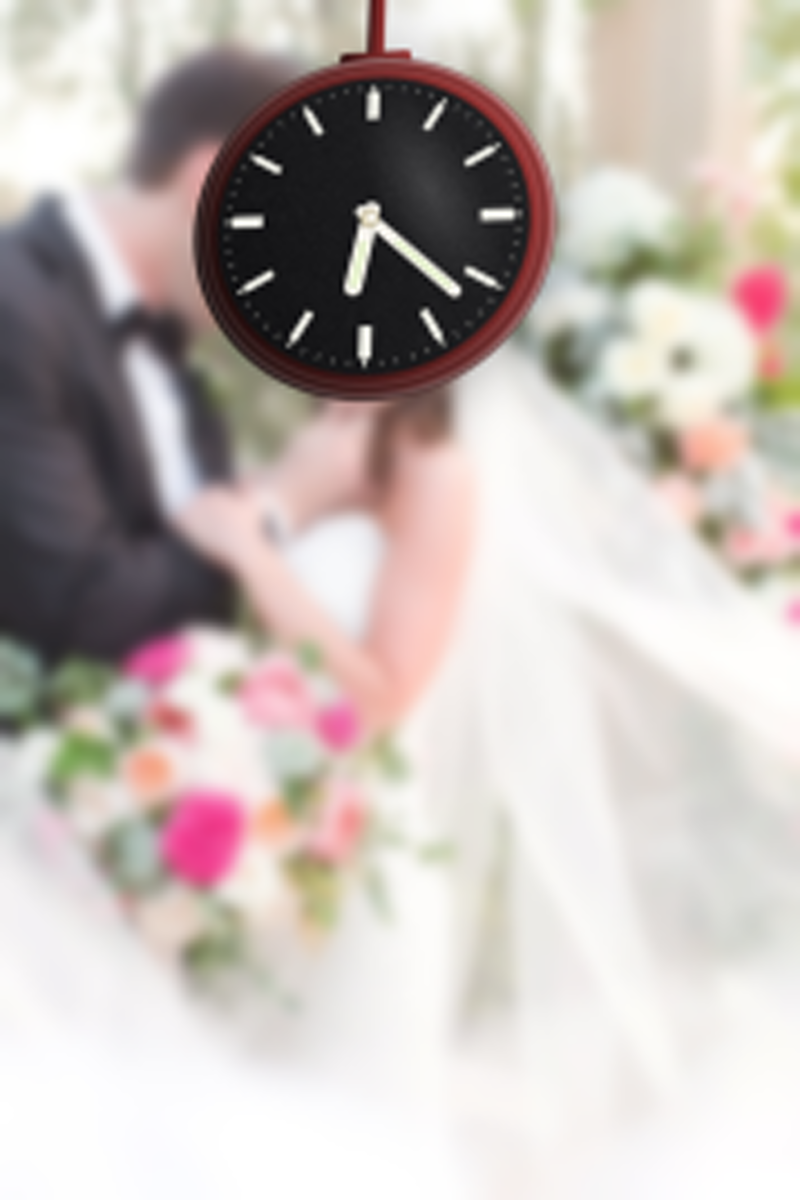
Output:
6,22
